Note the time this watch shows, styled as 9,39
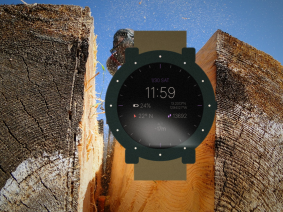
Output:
11,59
